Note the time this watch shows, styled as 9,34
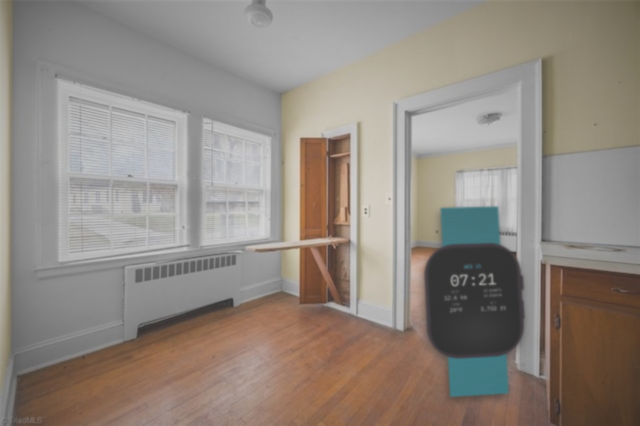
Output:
7,21
